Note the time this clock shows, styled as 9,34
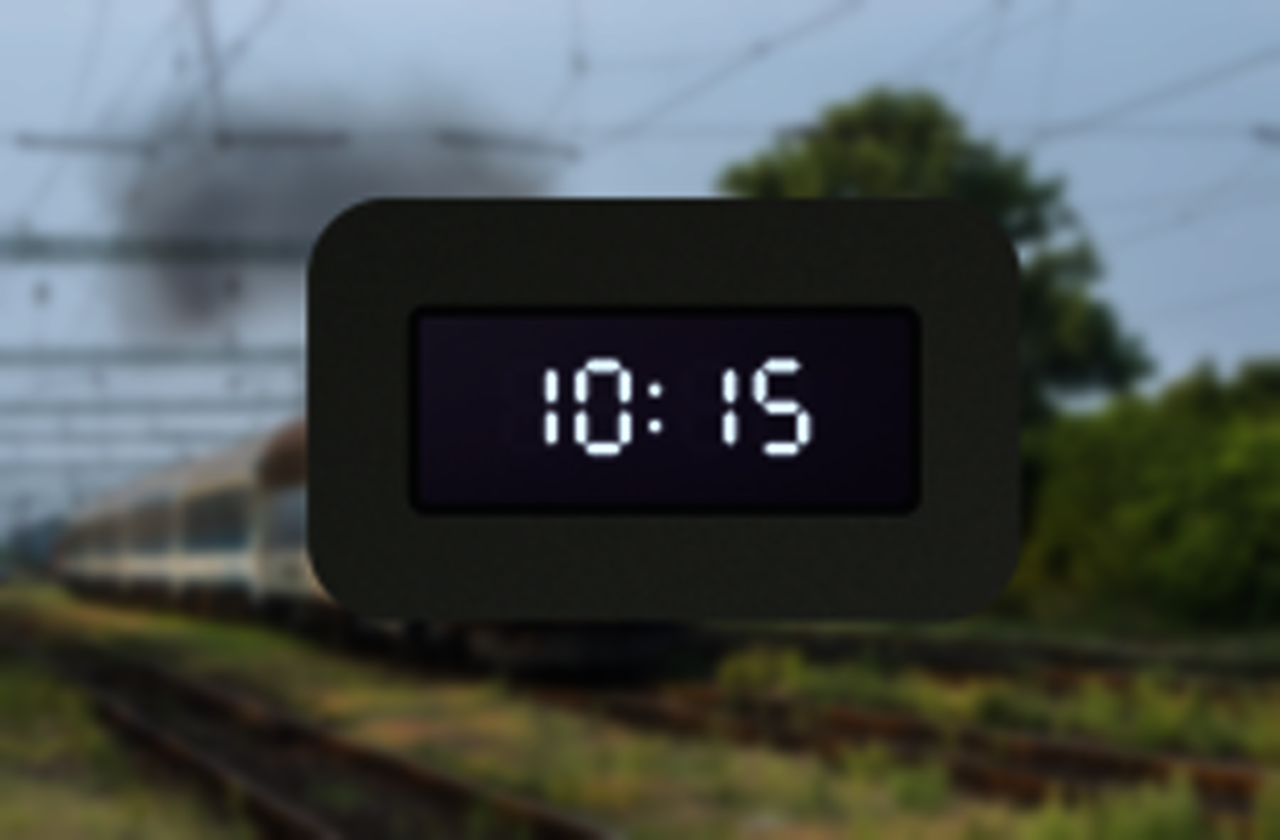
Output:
10,15
